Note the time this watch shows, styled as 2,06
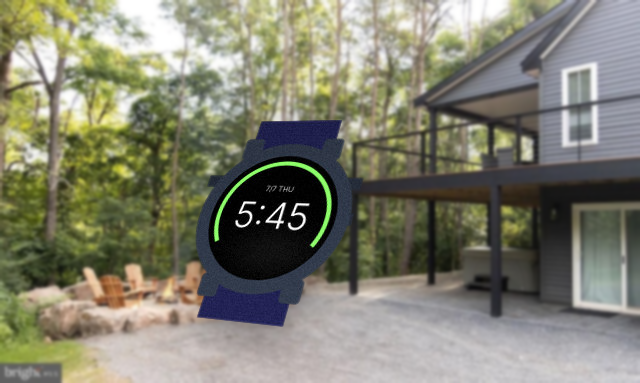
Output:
5,45
